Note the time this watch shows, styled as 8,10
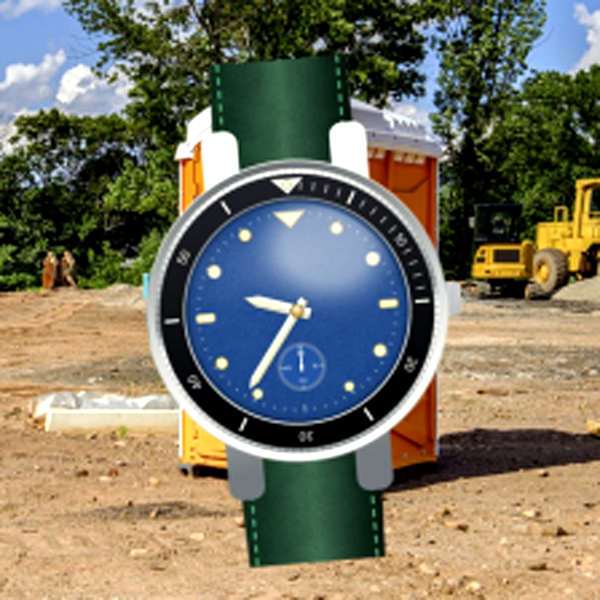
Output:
9,36
